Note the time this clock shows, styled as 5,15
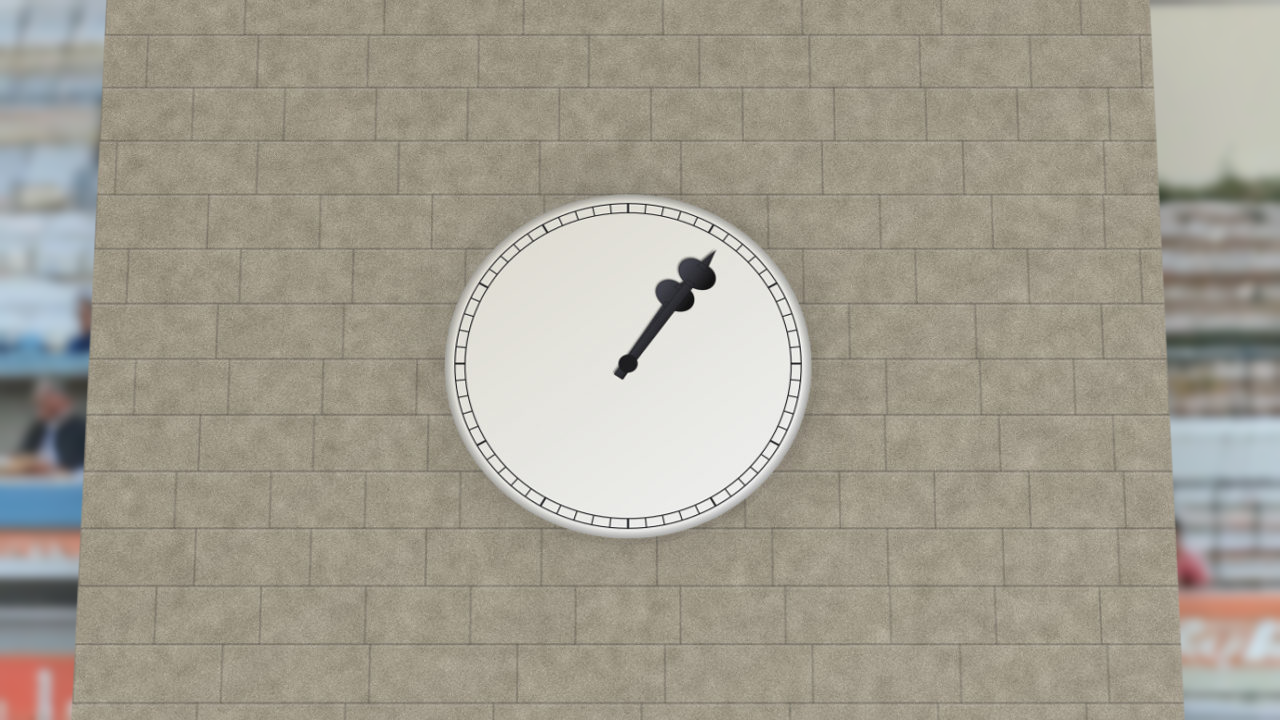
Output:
1,06
